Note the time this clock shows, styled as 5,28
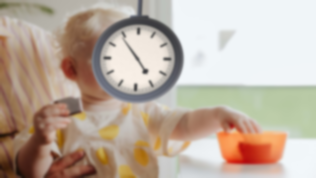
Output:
4,54
